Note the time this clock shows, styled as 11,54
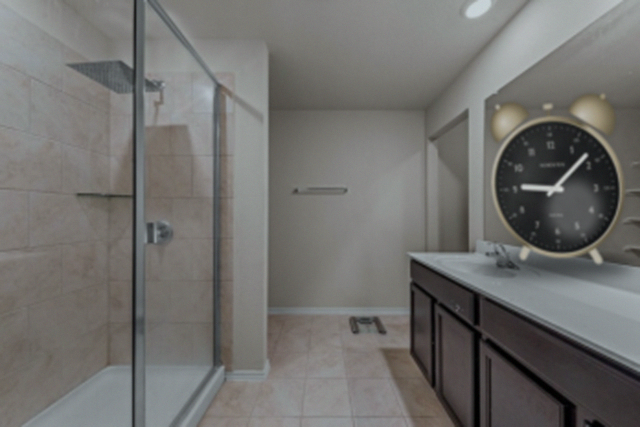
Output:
9,08
